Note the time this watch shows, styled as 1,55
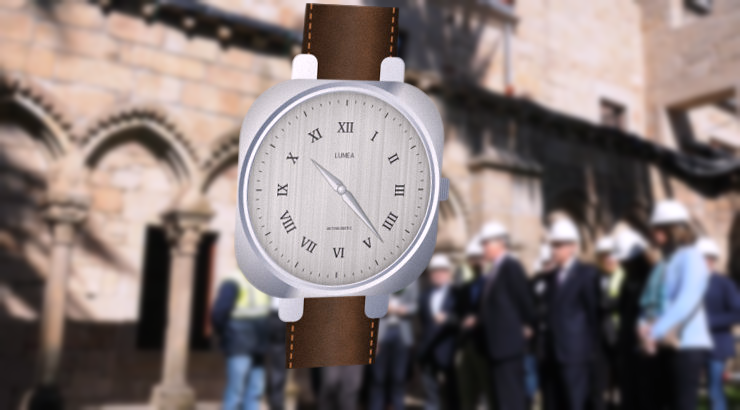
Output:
10,23
